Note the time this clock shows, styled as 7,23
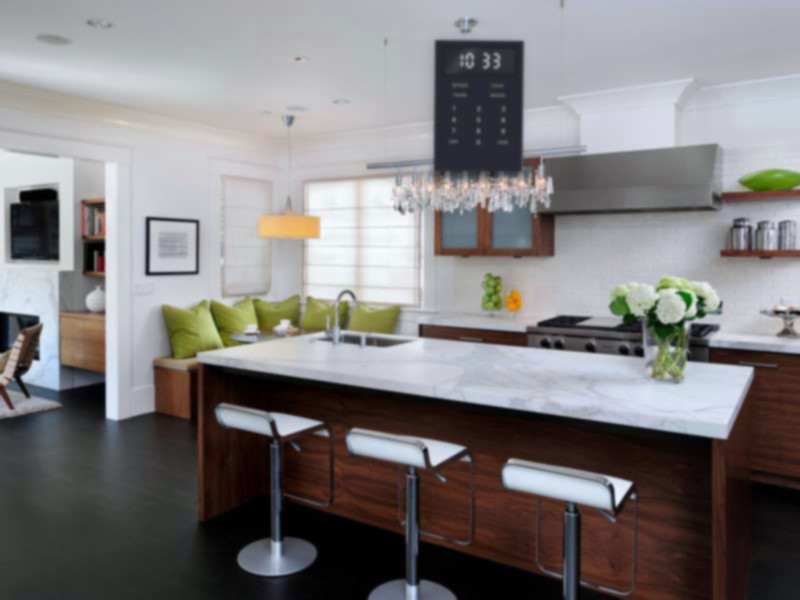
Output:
10,33
